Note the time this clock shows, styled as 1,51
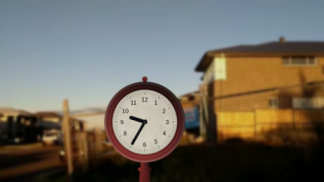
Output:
9,35
